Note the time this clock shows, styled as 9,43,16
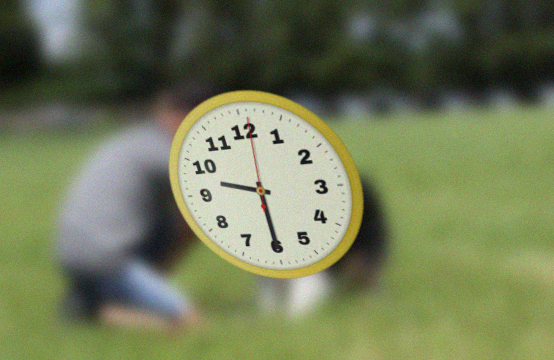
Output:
9,30,01
